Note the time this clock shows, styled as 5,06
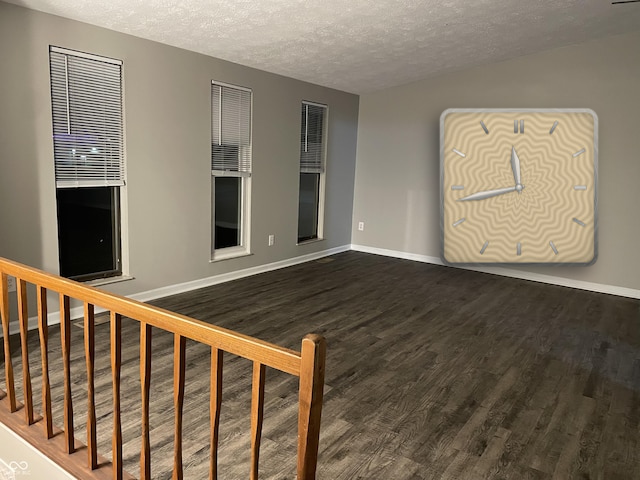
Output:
11,43
